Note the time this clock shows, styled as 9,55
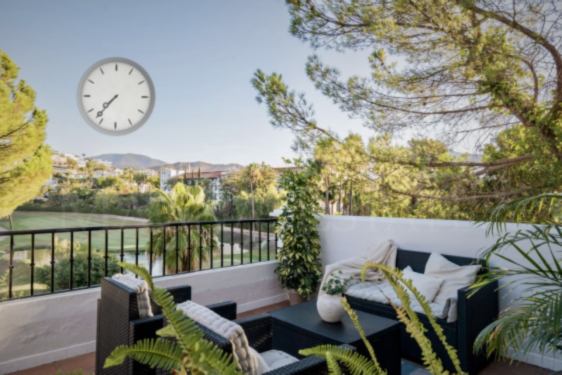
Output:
7,37
